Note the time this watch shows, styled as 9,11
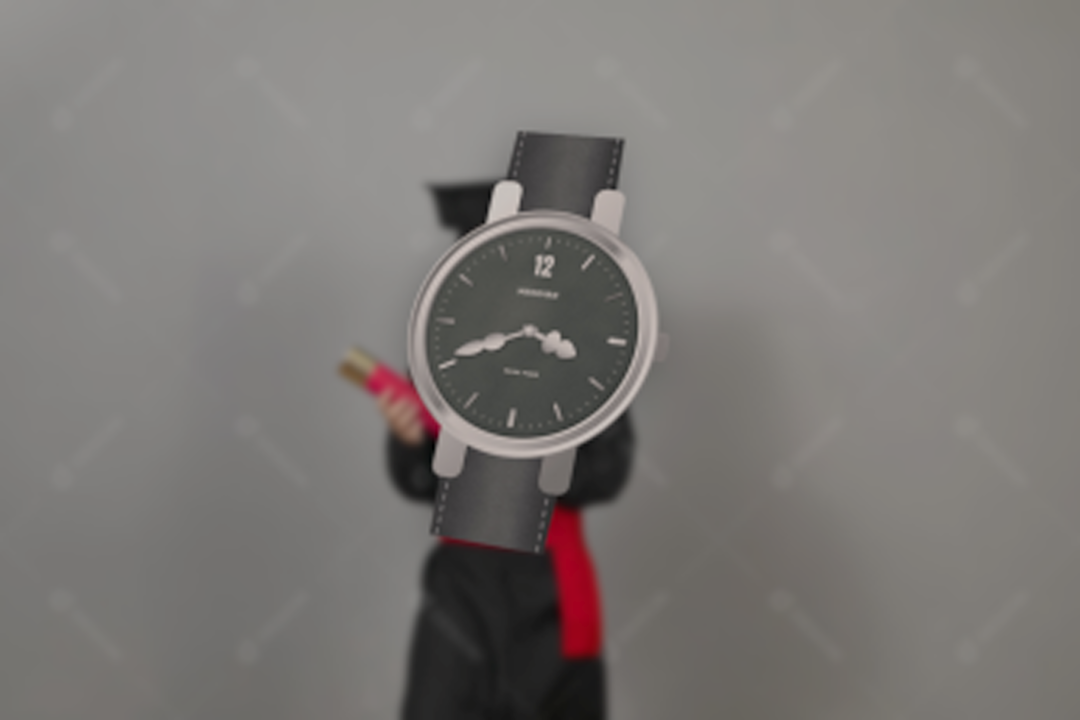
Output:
3,41
